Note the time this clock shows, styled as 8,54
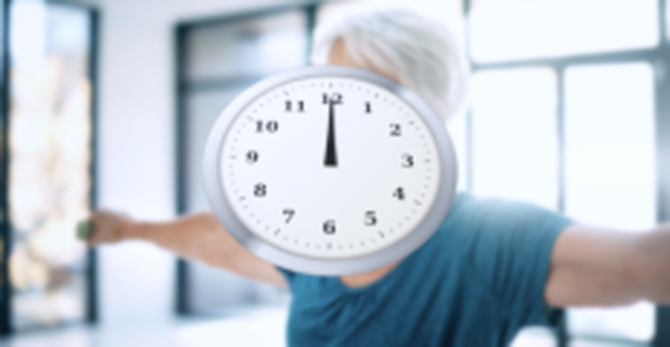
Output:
12,00
